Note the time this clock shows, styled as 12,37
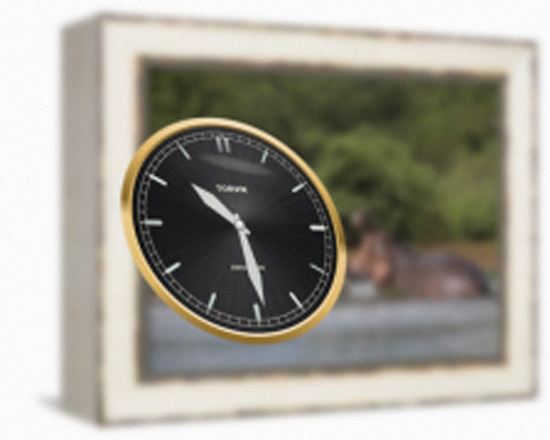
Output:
10,29
